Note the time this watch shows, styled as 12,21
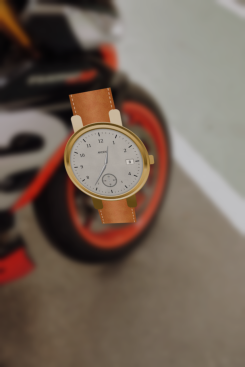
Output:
12,36
